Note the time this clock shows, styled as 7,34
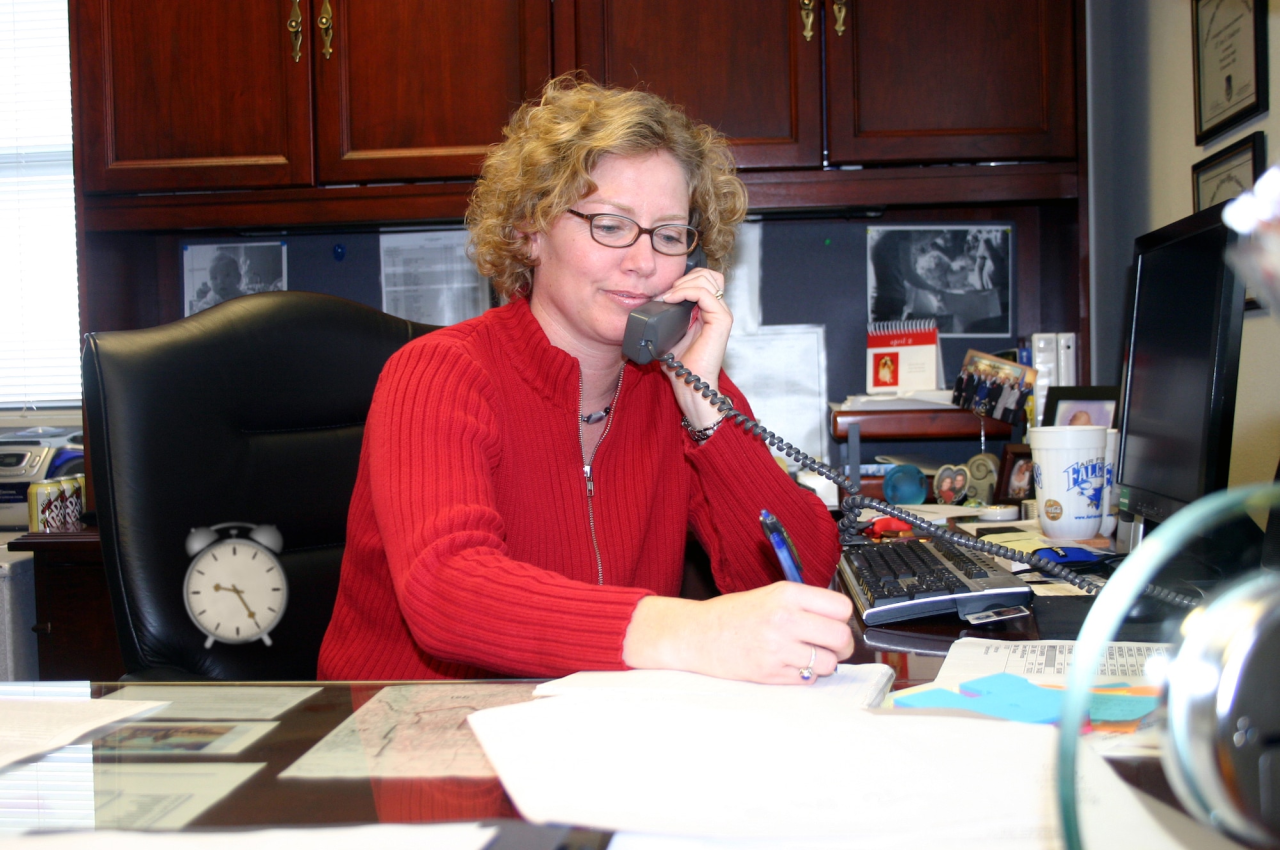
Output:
9,25
